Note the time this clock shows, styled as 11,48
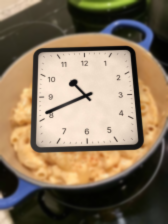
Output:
10,41
